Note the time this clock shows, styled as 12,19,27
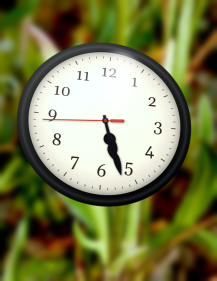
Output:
5,26,44
